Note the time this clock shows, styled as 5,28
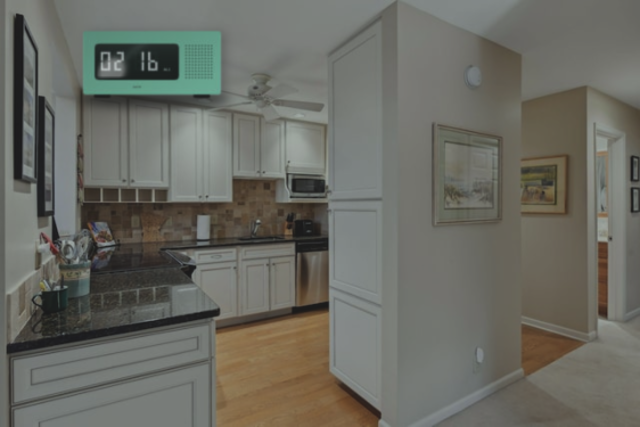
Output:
2,16
